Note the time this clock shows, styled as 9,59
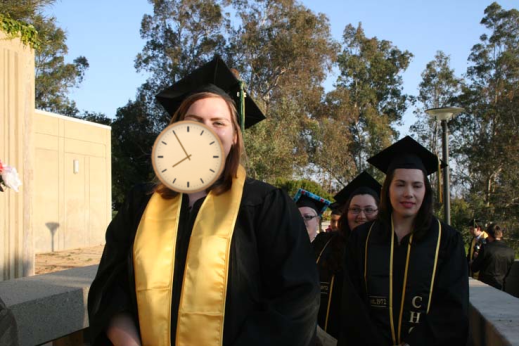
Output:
7,55
